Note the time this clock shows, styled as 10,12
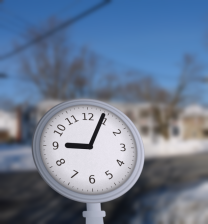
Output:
9,04
